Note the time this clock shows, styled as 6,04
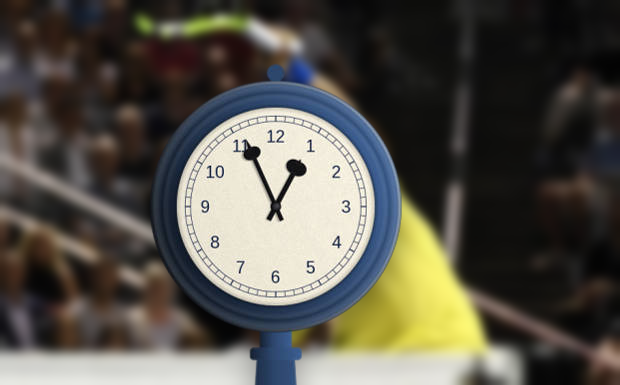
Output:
12,56
